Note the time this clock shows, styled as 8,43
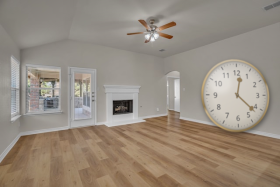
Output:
12,22
